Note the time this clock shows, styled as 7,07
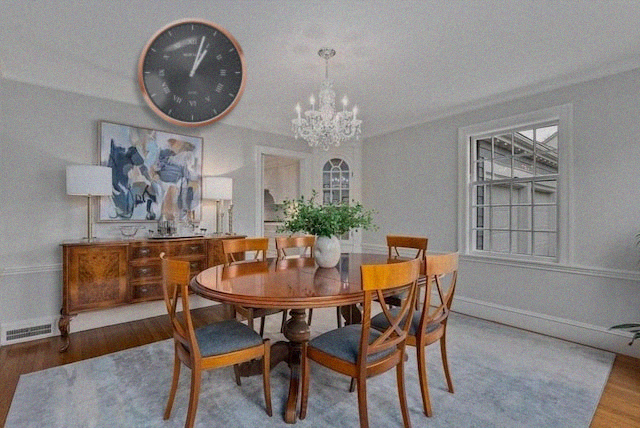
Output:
1,03
